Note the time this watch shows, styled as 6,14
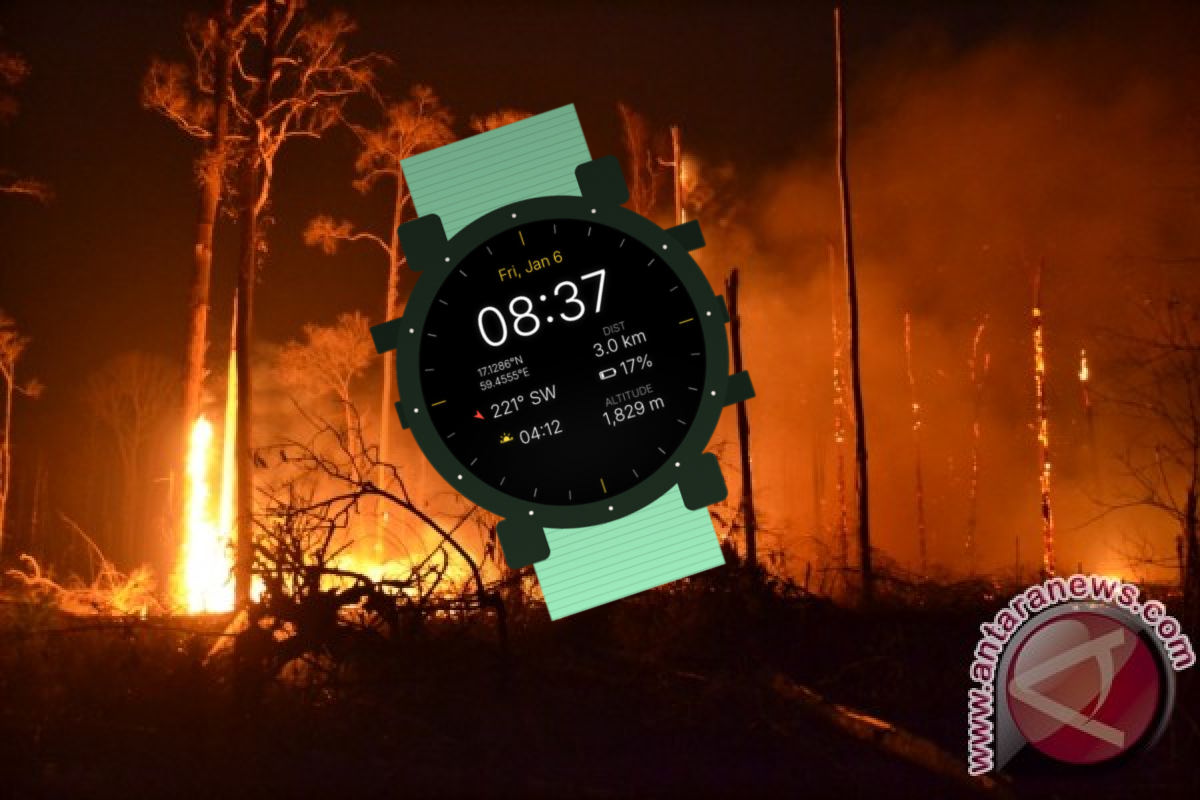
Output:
8,37
